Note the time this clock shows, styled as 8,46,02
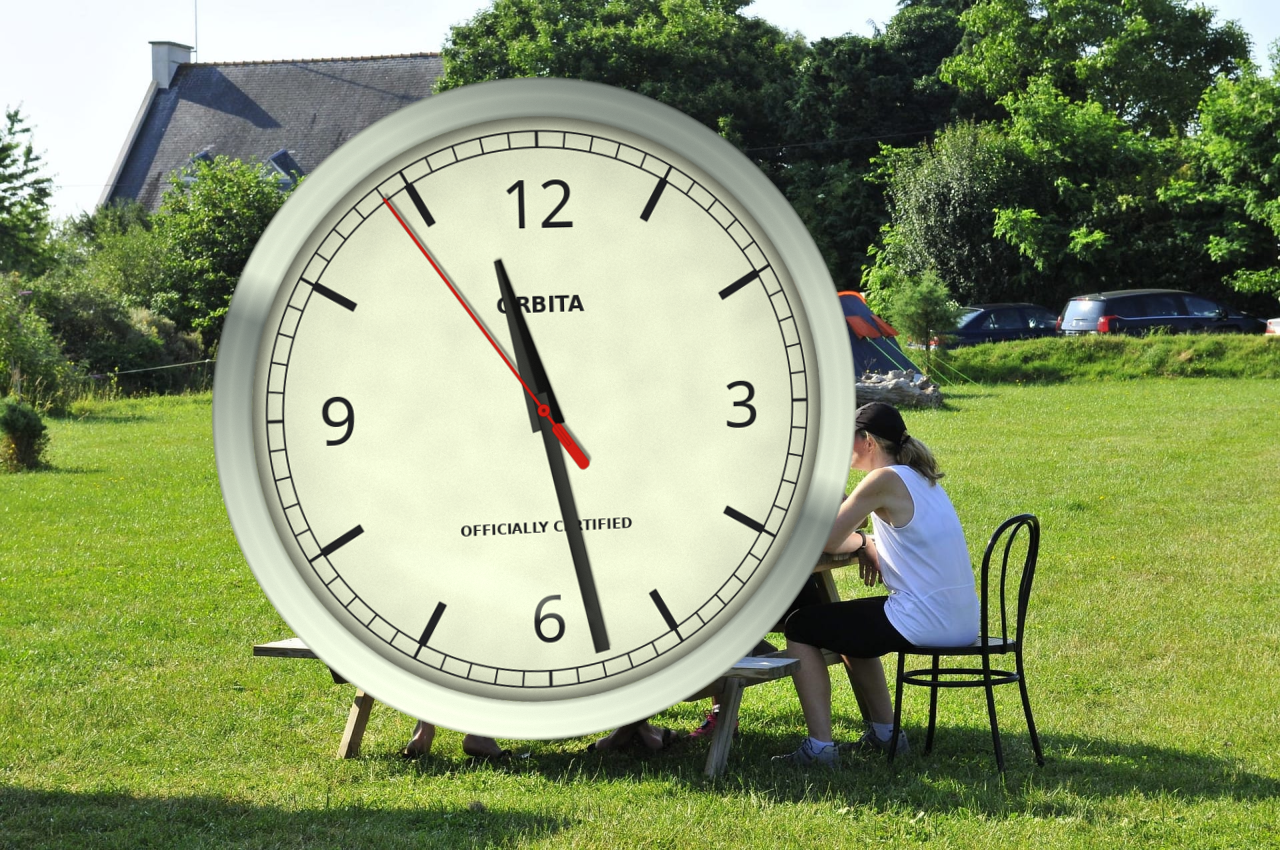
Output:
11,27,54
